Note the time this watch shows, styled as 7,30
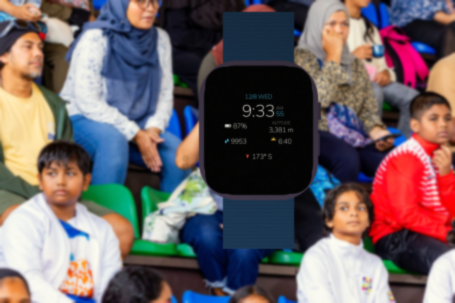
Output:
9,33
